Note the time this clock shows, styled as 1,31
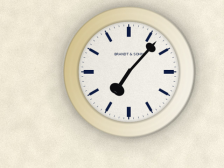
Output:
7,07
